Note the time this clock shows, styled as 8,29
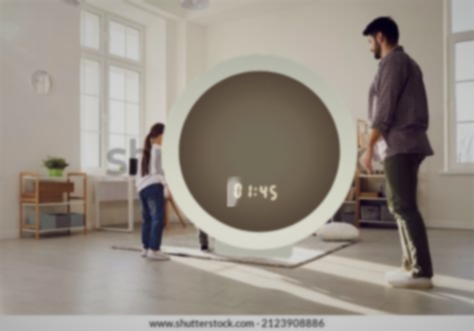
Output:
1,45
